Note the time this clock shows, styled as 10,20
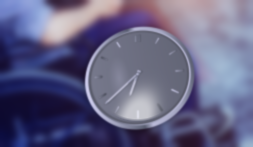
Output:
6,38
